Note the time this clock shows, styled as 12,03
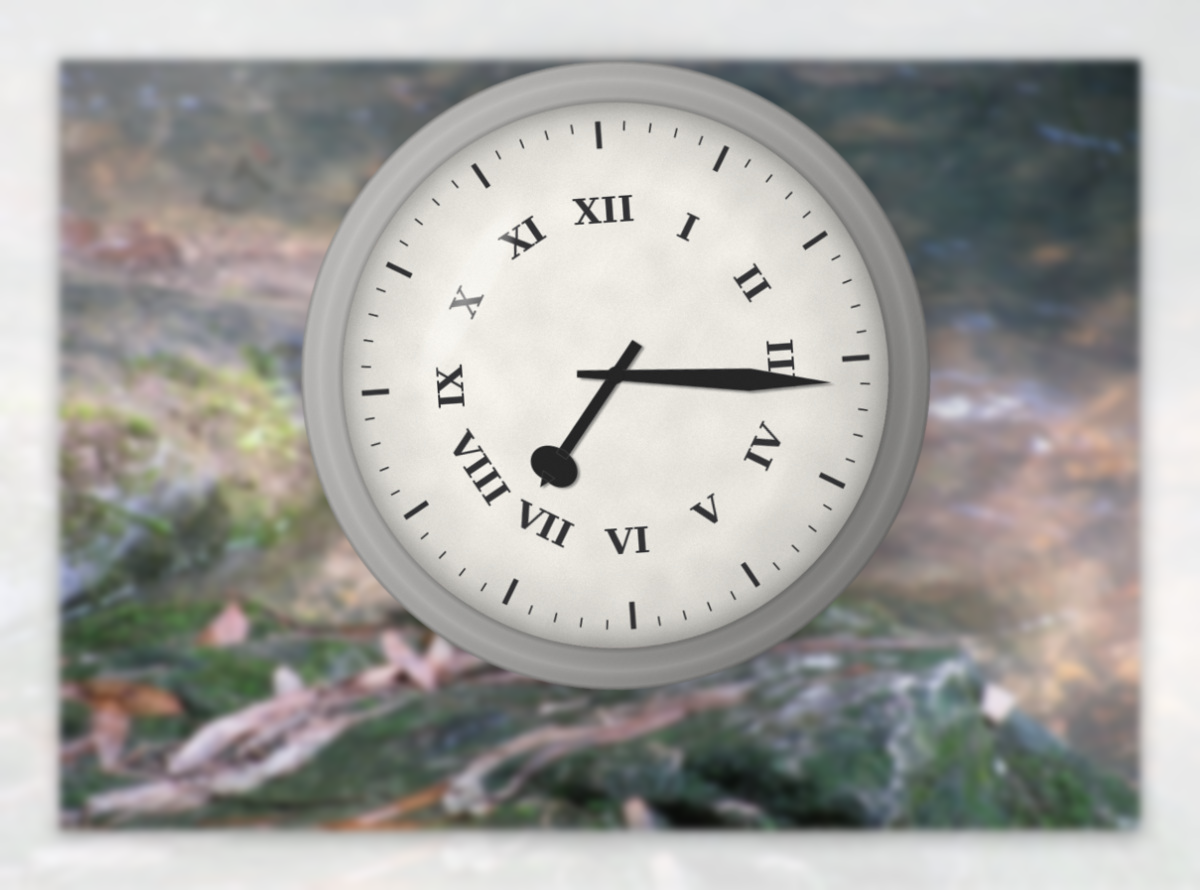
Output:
7,16
